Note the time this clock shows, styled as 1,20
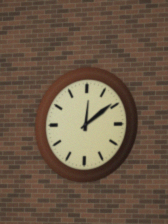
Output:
12,09
